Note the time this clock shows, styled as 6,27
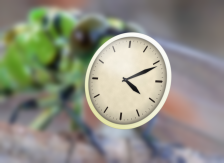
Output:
4,11
